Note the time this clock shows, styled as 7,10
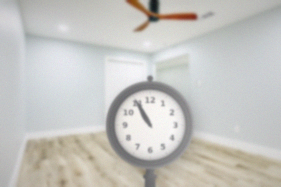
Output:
10,55
